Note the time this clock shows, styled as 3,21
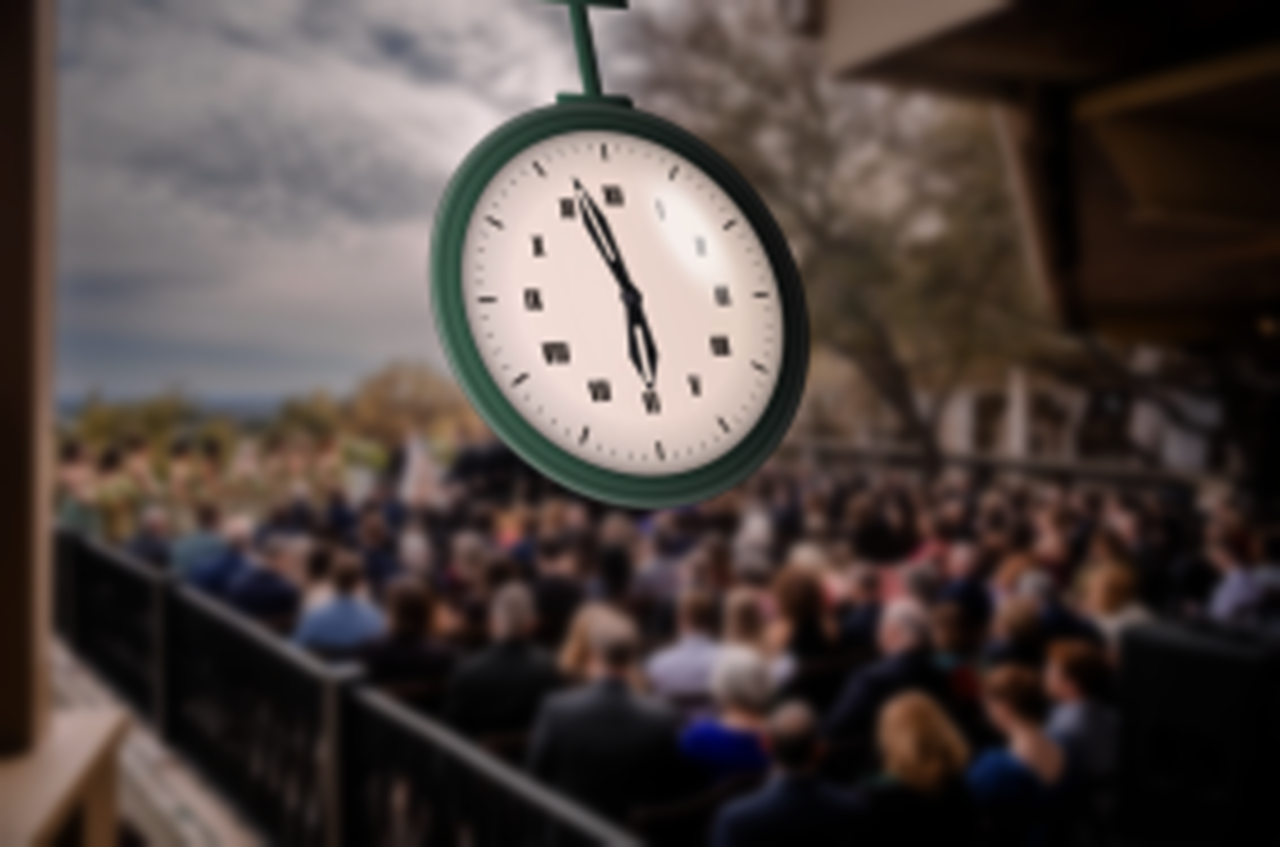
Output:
5,57
